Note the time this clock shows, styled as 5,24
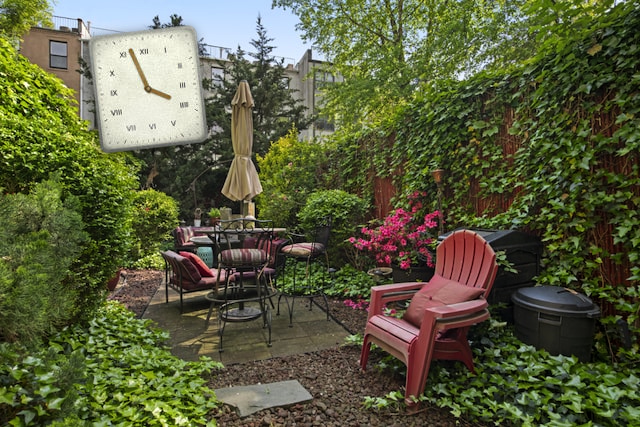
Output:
3,57
